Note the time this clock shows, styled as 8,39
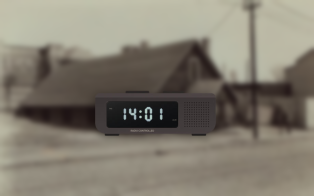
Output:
14,01
